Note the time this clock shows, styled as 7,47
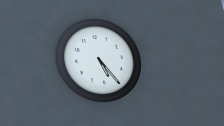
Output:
5,25
